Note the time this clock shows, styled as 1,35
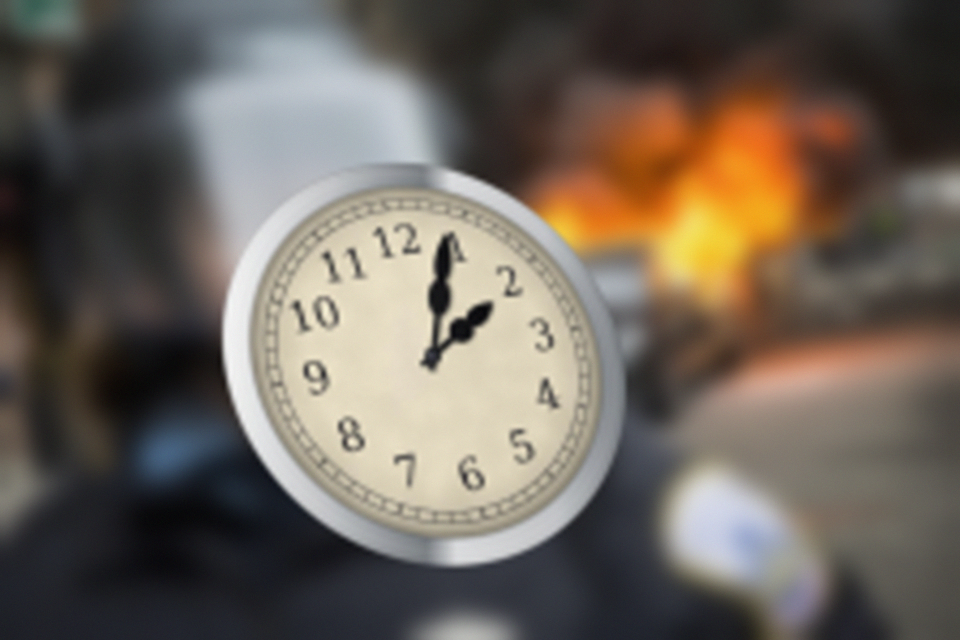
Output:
2,04
